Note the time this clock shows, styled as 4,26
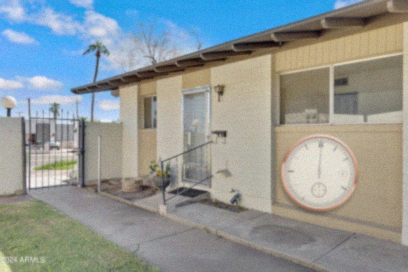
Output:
12,00
